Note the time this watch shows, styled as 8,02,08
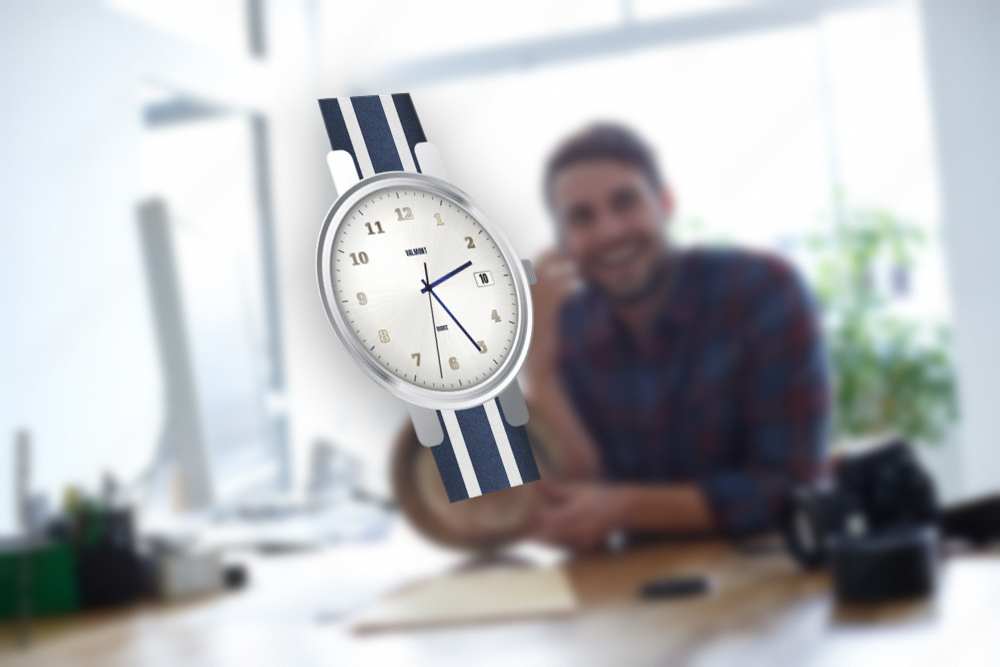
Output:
2,25,32
